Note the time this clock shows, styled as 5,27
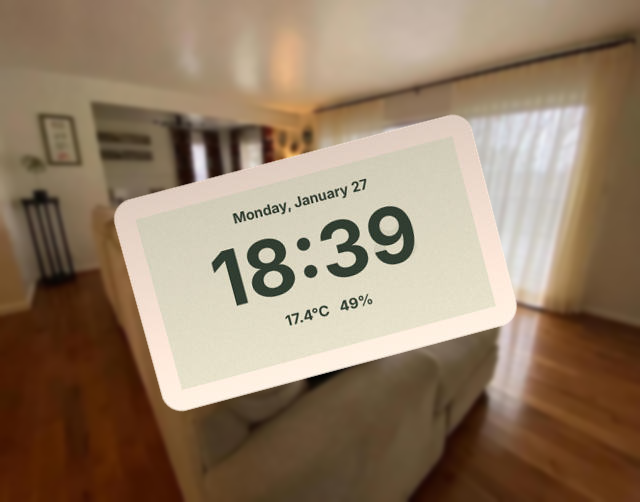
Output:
18,39
